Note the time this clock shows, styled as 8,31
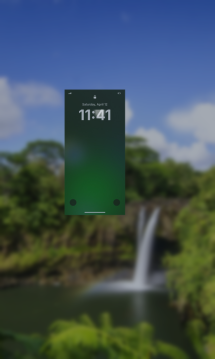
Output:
11,41
